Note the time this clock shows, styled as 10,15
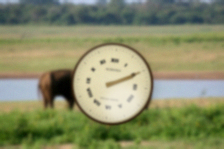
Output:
2,10
